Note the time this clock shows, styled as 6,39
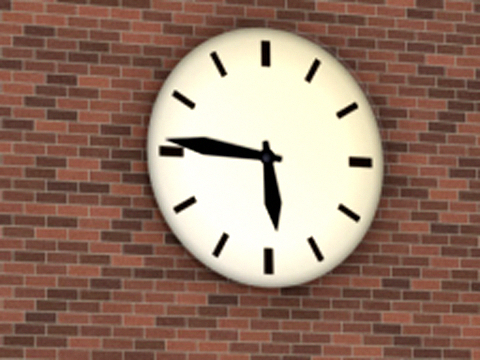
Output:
5,46
